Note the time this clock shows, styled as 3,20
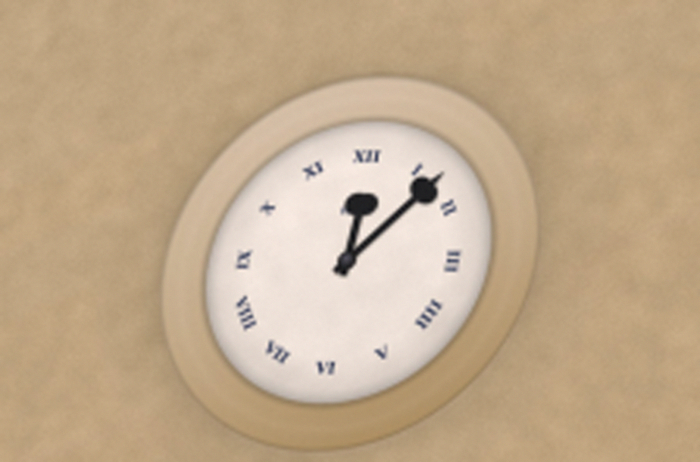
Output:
12,07
